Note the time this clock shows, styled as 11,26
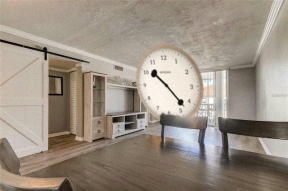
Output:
10,23
